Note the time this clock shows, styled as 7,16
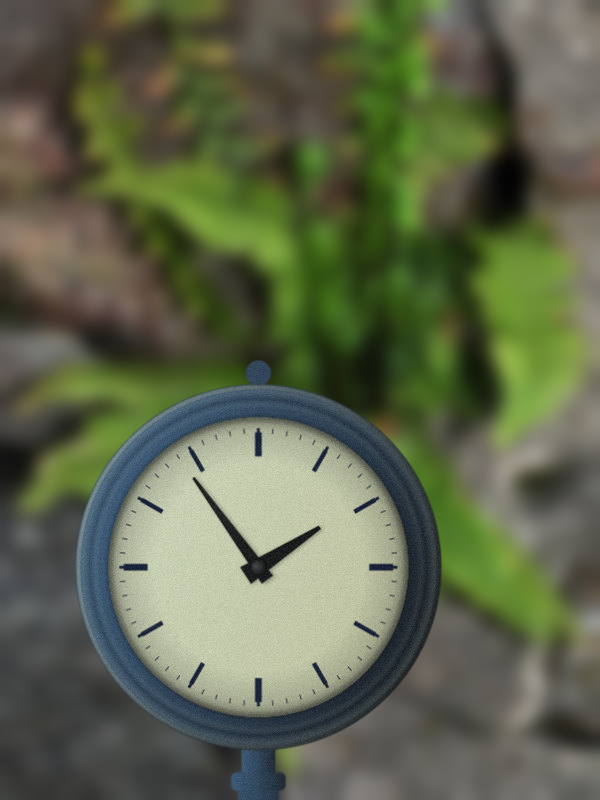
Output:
1,54
